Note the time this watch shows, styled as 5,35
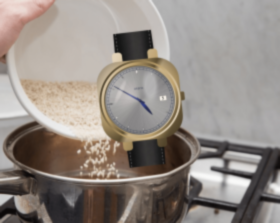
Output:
4,51
